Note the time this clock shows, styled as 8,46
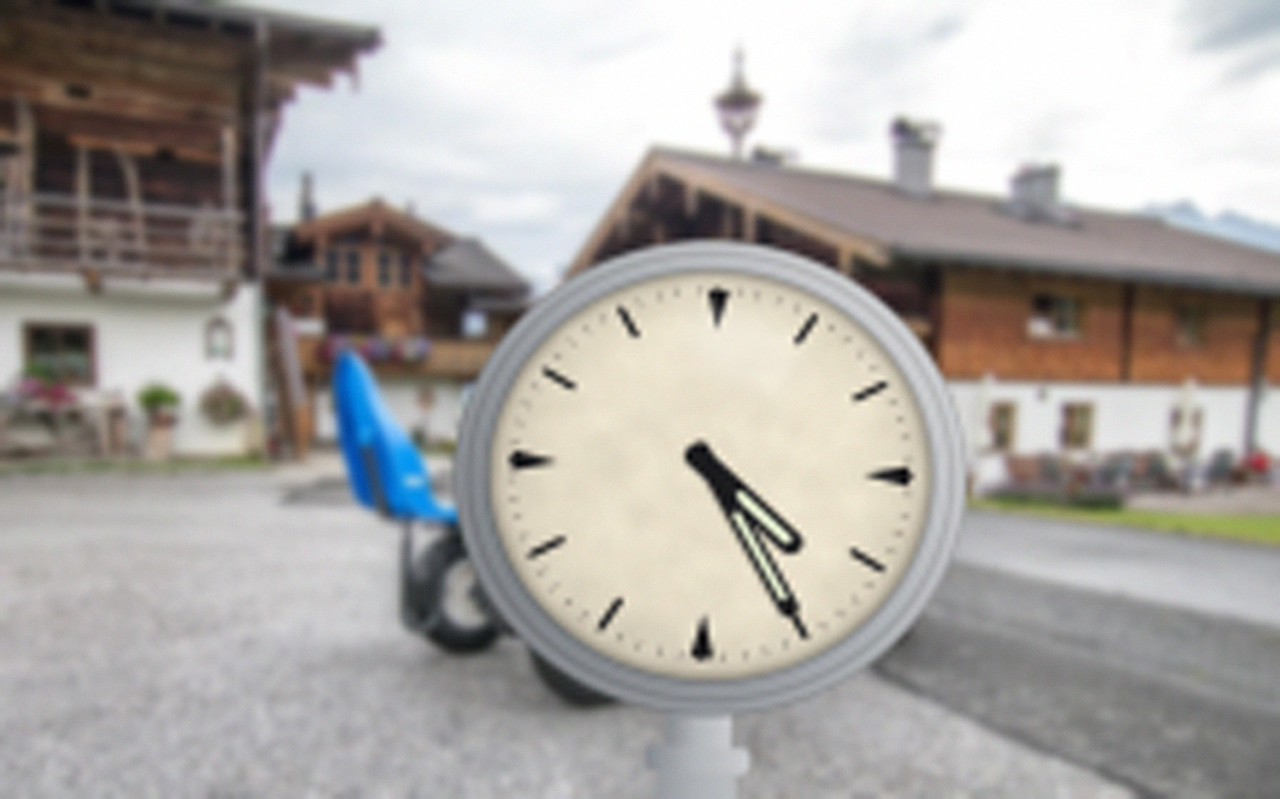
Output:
4,25
